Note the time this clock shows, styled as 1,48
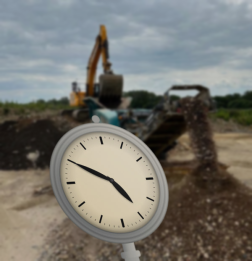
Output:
4,50
